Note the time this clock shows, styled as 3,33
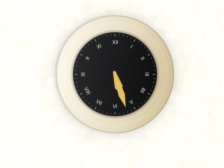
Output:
5,27
